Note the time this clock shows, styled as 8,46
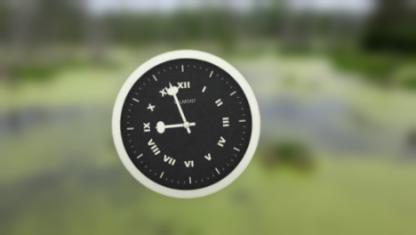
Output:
8,57
